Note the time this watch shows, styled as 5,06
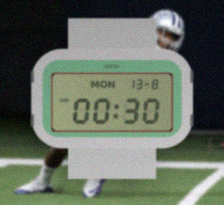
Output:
0,30
